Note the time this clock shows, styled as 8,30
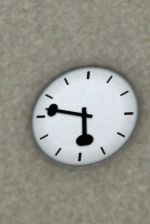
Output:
5,47
